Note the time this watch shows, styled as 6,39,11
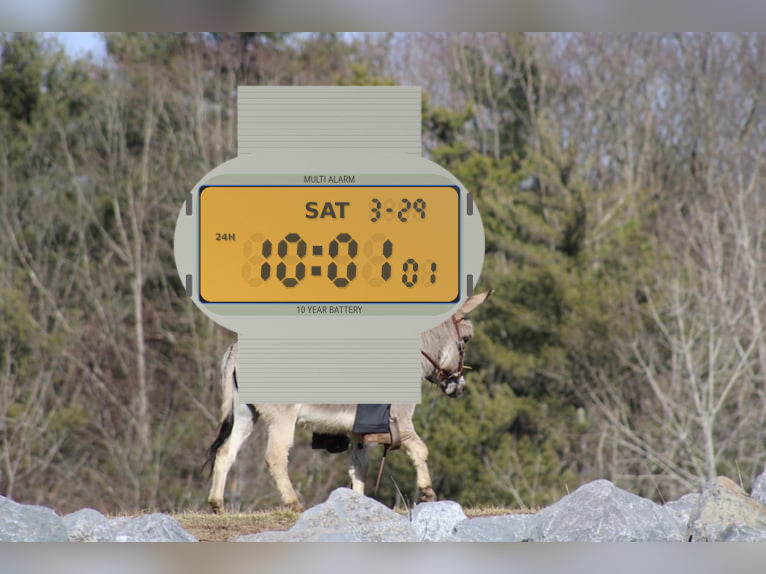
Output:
10,01,01
